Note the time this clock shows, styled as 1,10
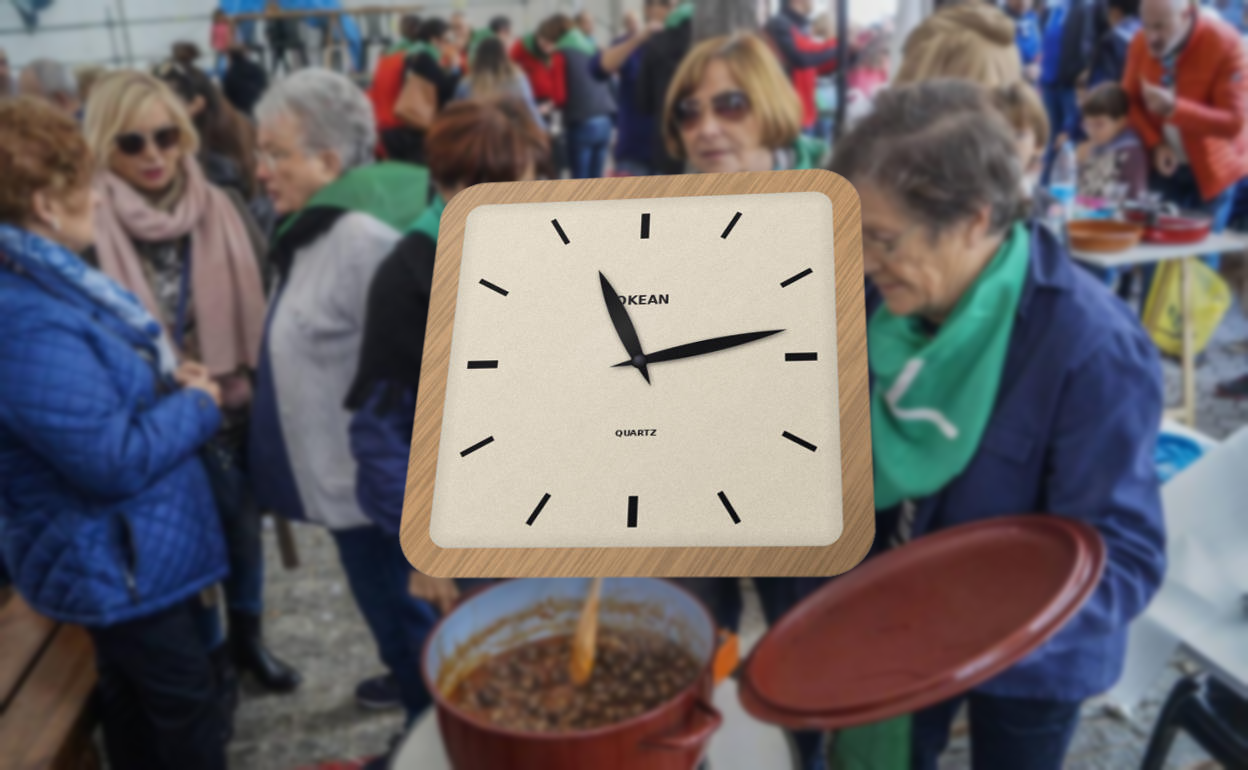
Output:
11,13
